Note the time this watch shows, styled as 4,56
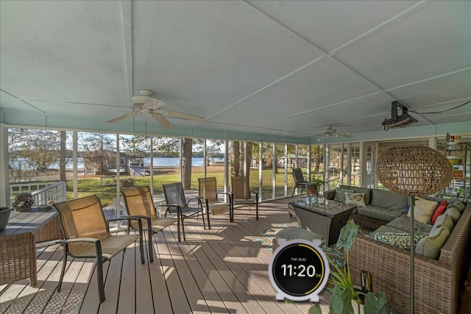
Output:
11,20
